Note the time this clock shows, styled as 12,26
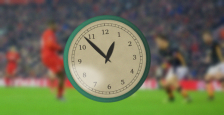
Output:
12,53
